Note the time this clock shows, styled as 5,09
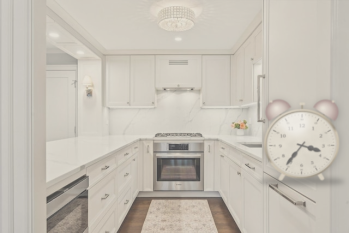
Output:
3,36
